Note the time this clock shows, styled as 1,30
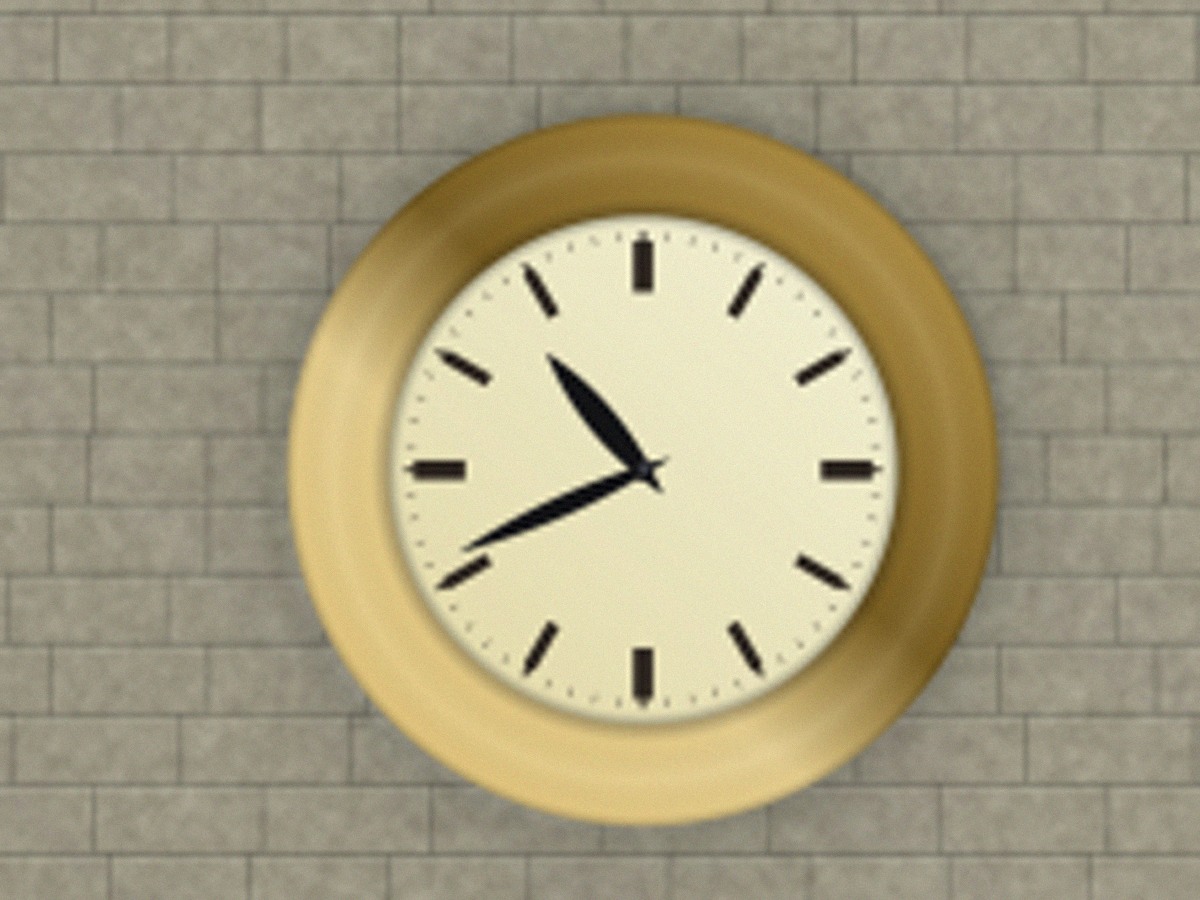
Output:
10,41
